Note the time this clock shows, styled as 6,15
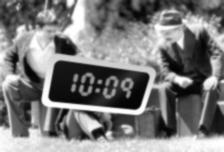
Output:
10,09
